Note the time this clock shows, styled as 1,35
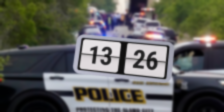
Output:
13,26
